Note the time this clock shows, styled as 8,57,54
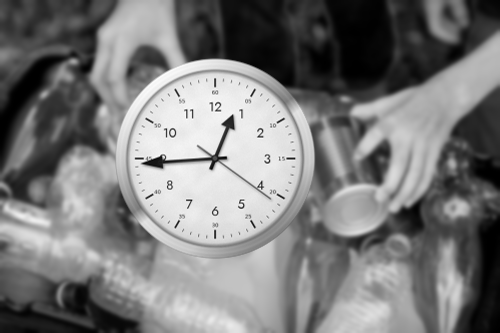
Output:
12,44,21
